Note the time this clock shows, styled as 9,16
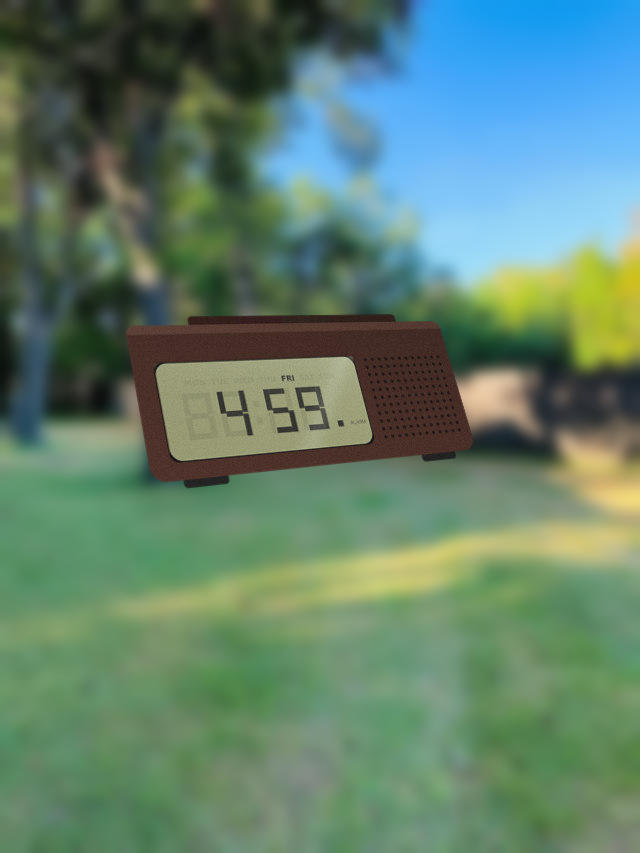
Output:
4,59
